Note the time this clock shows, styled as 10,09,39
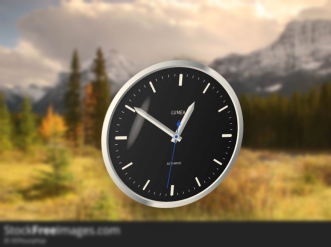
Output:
12,50,31
